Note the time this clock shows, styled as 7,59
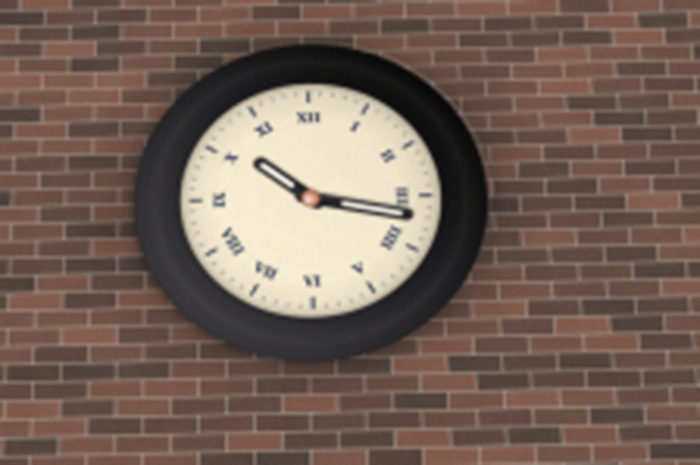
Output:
10,17
